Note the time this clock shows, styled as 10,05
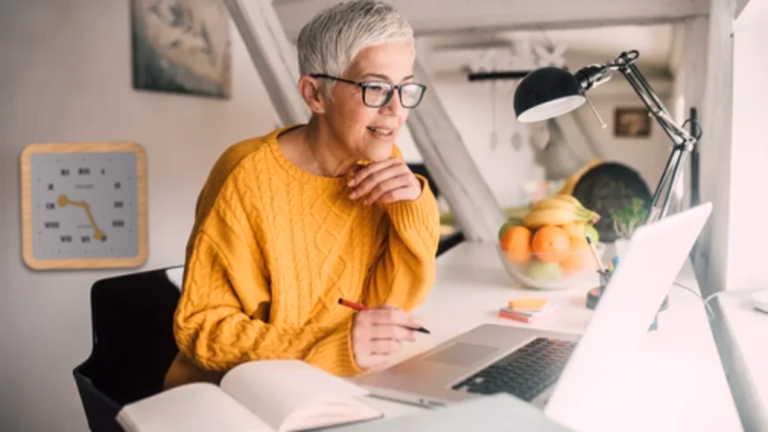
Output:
9,26
